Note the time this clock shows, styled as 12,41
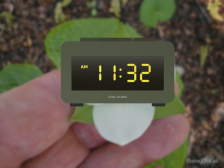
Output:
11,32
